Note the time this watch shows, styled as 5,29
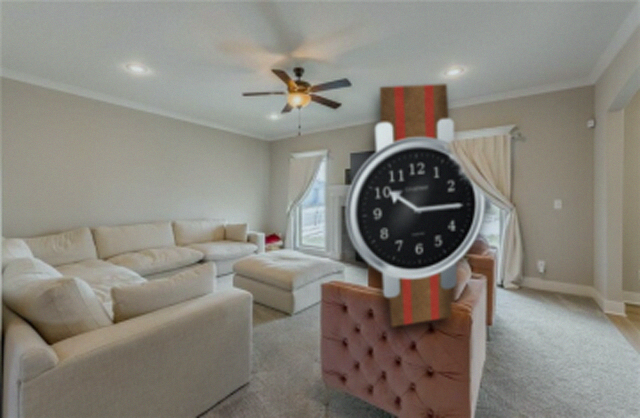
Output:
10,15
